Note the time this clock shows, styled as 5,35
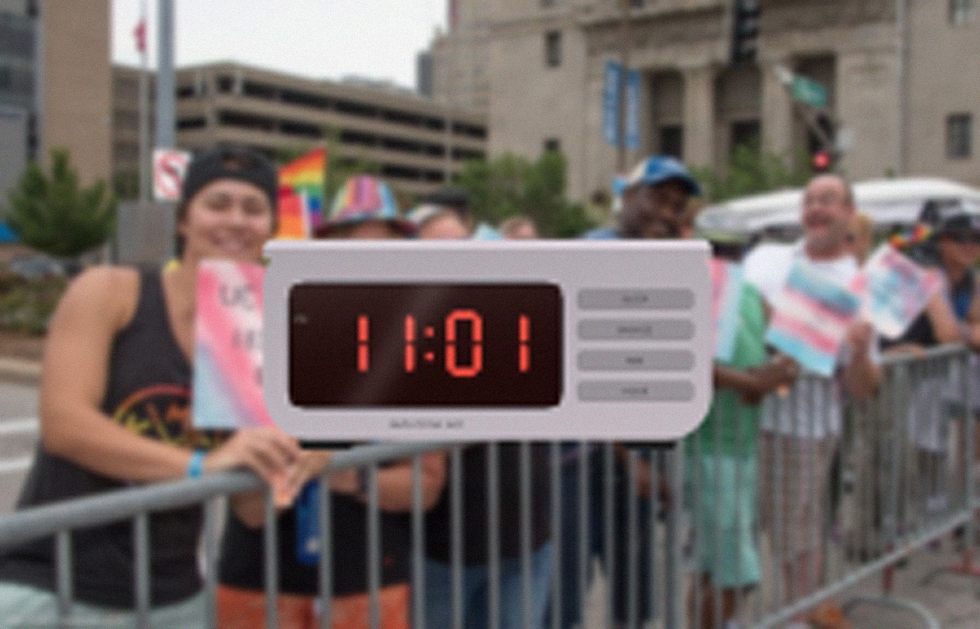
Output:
11,01
